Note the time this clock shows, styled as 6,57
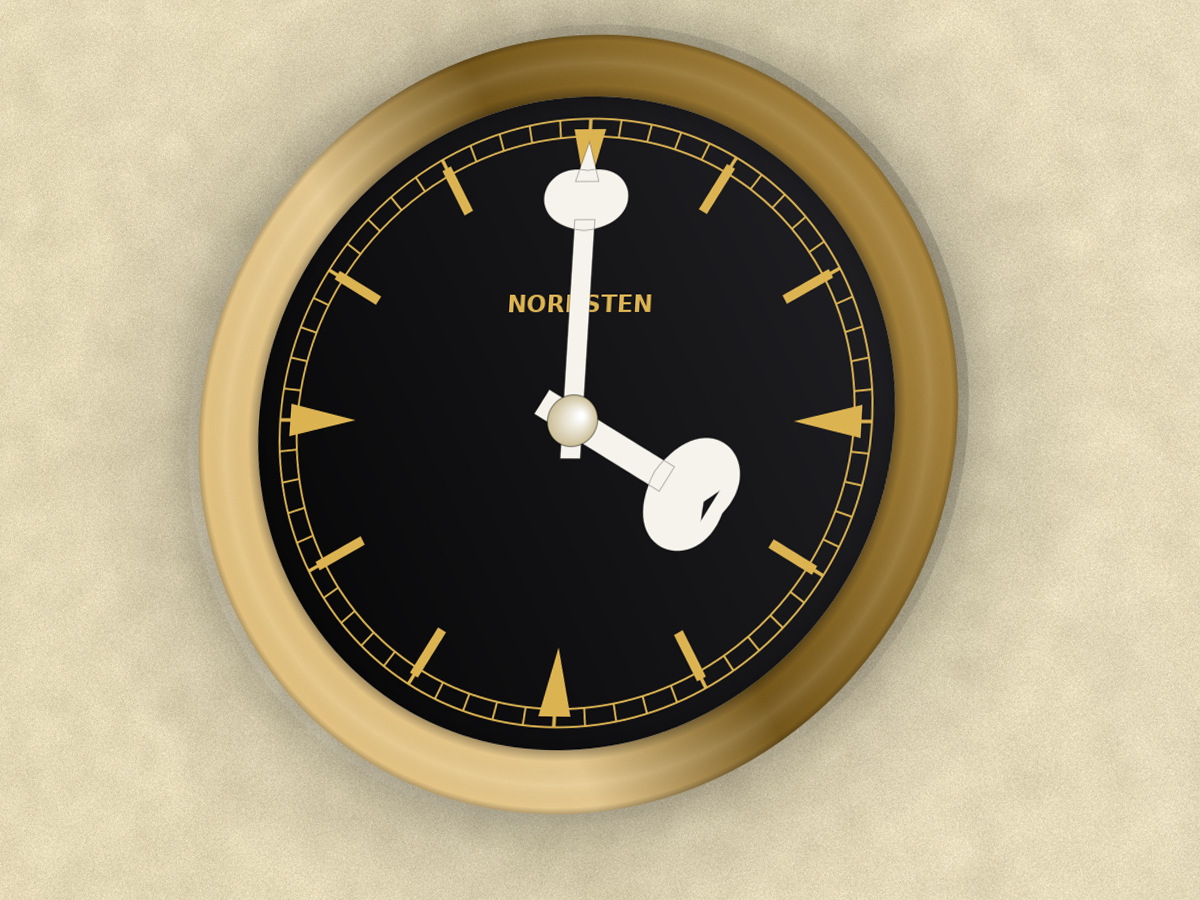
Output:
4,00
